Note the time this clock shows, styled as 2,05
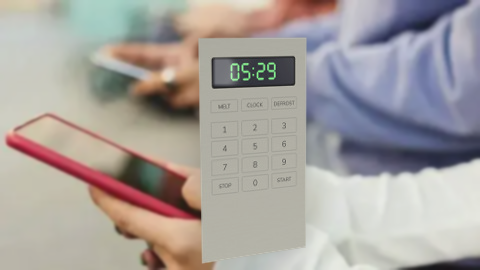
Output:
5,29
